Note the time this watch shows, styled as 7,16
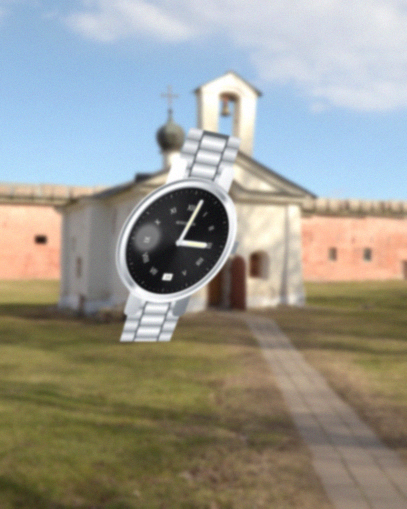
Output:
3,02
